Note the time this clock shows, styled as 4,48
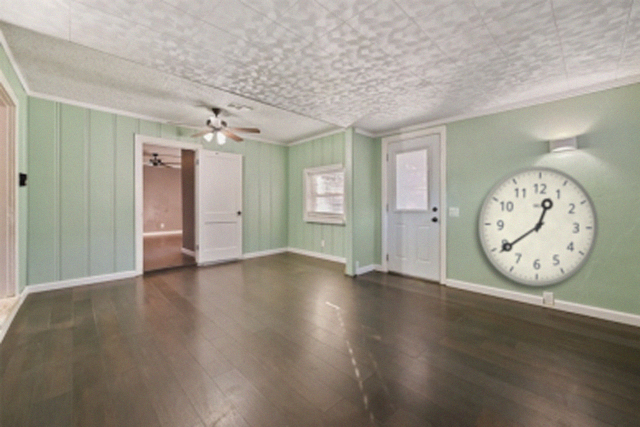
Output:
12,39
